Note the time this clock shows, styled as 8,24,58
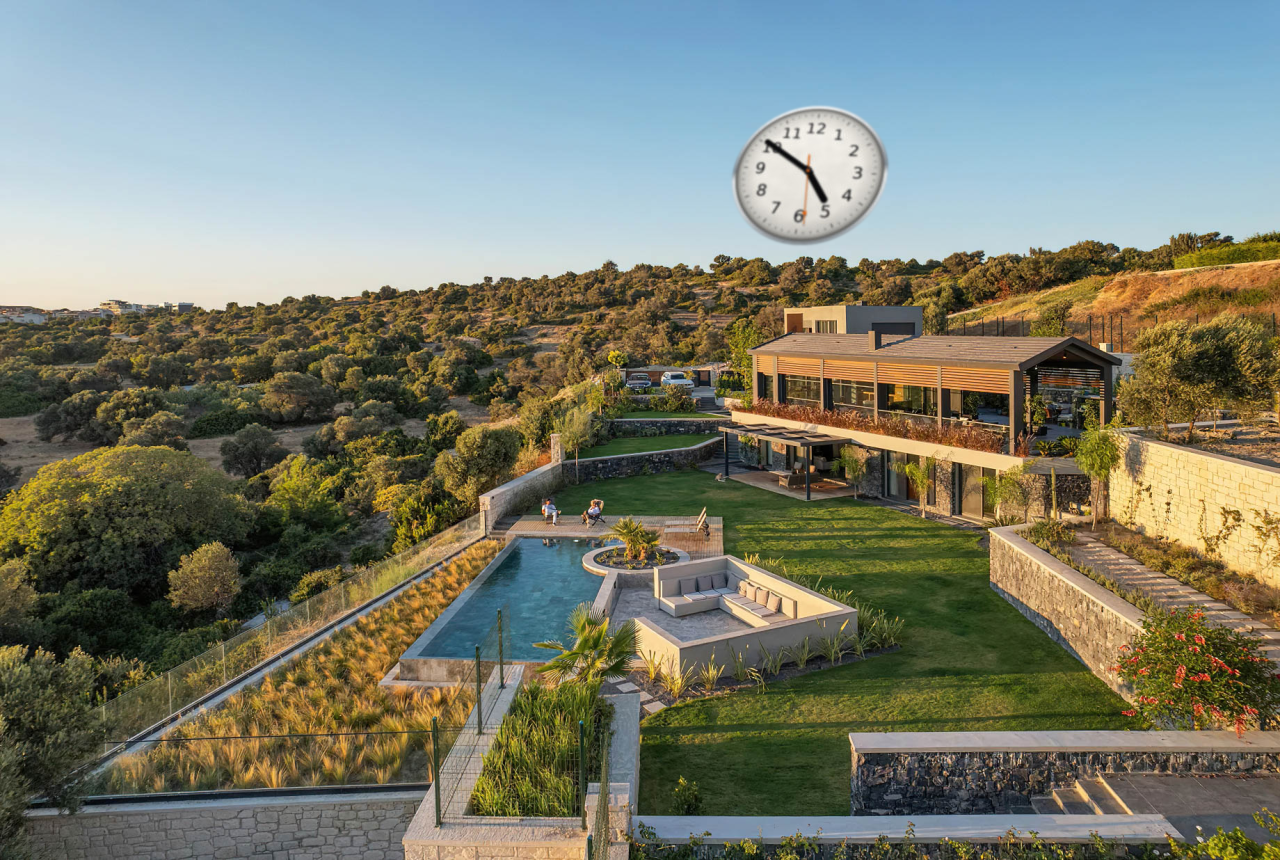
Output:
4,50,29
